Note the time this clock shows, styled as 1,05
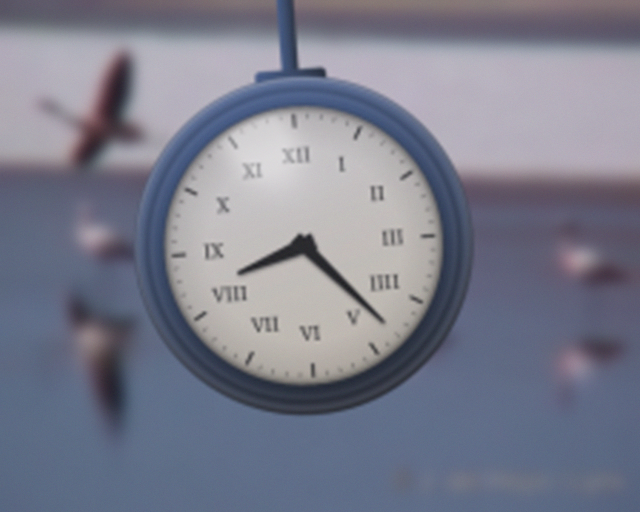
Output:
8,23
